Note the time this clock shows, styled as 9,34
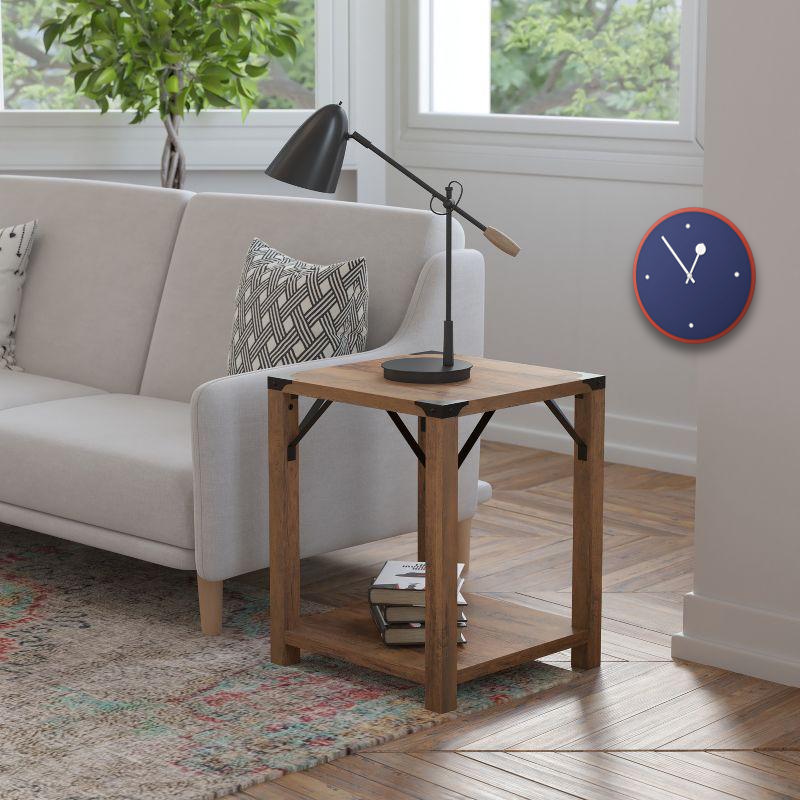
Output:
12,54
